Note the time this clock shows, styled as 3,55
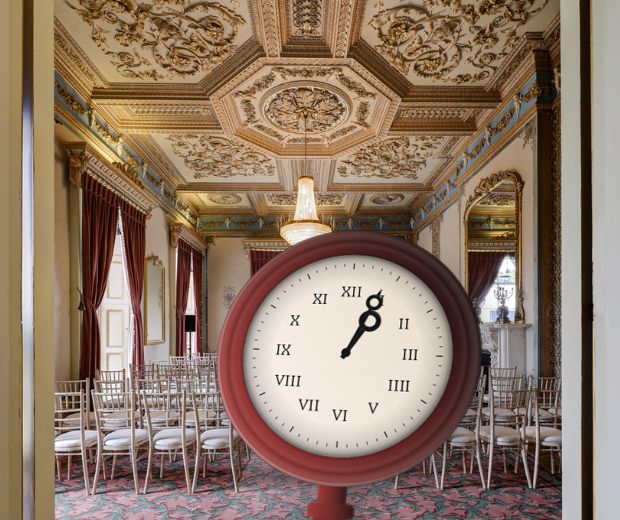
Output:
1,04
